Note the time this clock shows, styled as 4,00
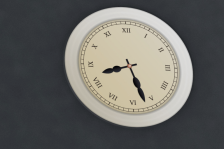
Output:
8,27
